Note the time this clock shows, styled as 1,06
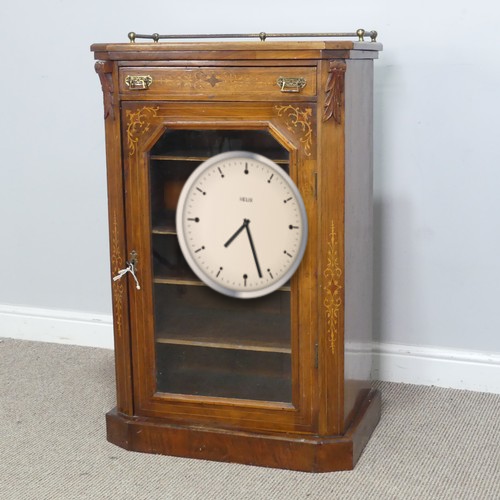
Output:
7,27
